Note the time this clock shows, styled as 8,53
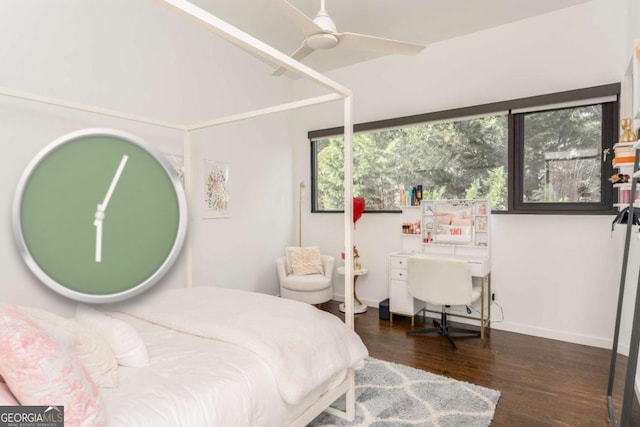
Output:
6,04
